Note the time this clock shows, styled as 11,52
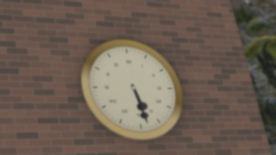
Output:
5,28
